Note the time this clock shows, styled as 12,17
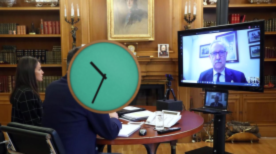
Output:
10,34
